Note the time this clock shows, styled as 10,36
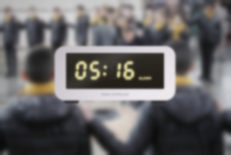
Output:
5,16
